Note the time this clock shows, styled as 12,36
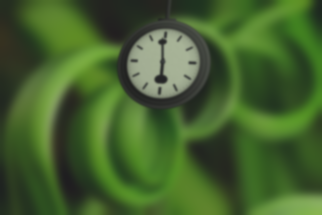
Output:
5,59
